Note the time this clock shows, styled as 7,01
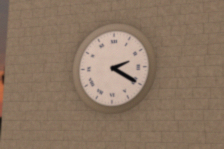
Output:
2,20
